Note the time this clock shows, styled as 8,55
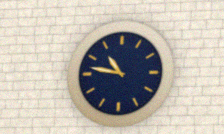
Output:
10,47
